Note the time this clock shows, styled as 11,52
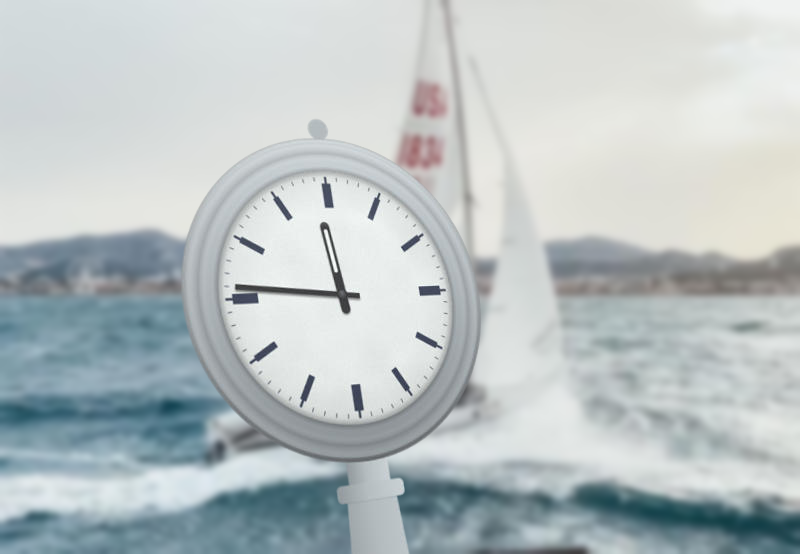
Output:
11,46
